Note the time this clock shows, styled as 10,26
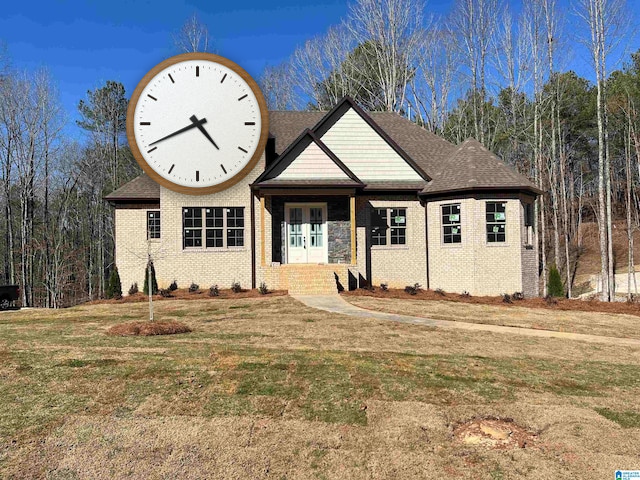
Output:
4,41
